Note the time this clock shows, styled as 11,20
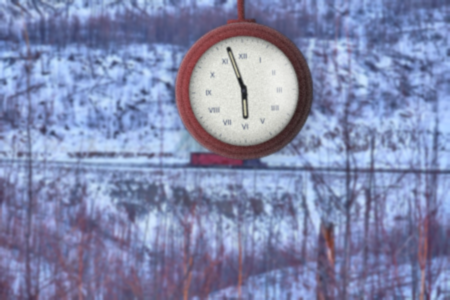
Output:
5,57
